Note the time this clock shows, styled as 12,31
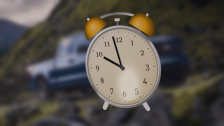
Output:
9,58
